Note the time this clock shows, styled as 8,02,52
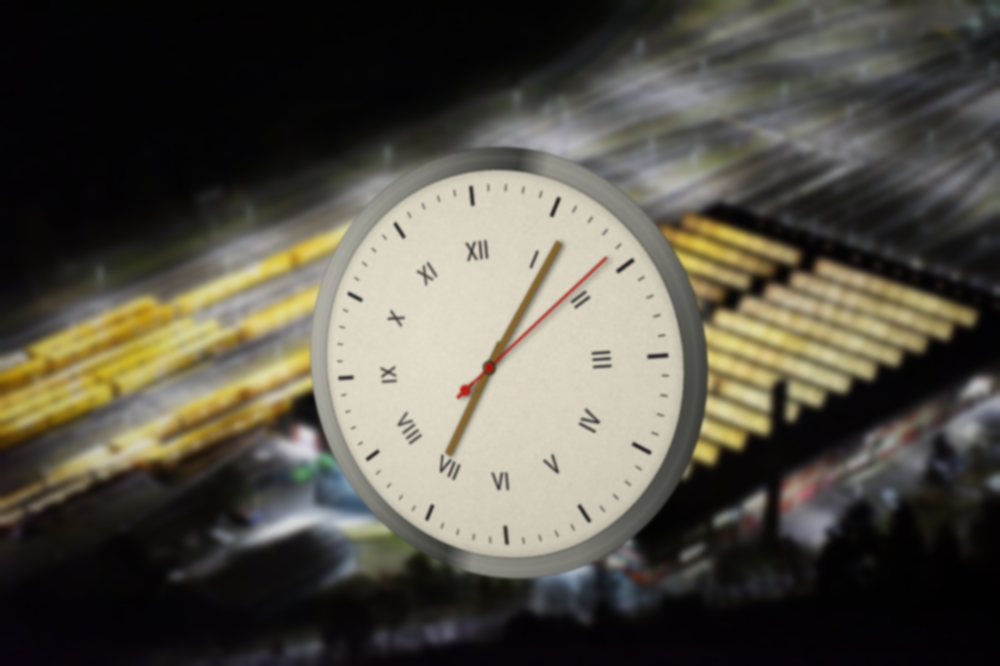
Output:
7,06,09
